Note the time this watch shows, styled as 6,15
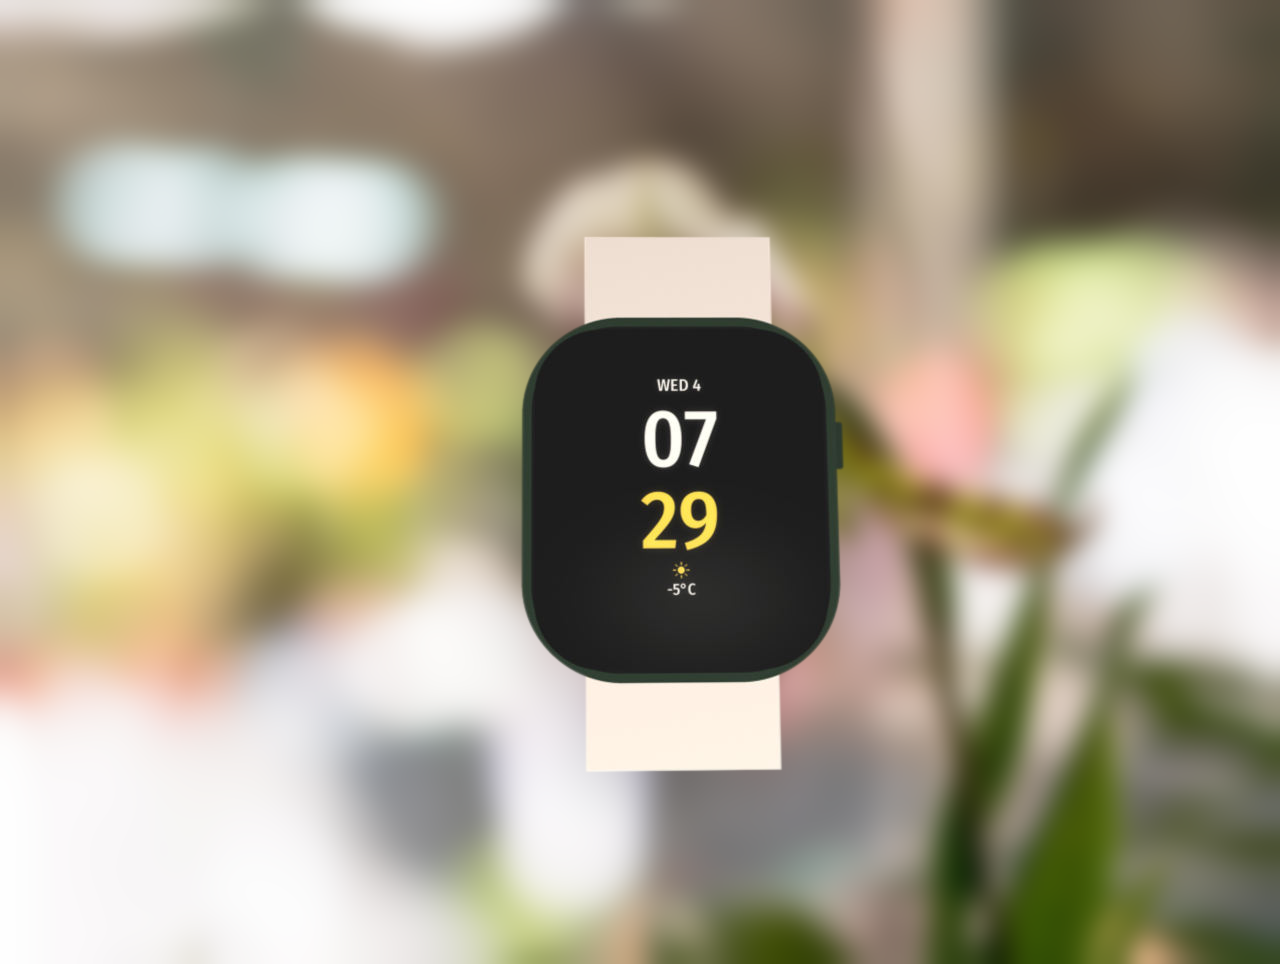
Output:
7,29
